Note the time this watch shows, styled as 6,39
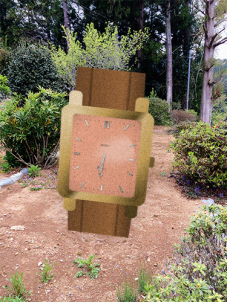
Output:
6,31
